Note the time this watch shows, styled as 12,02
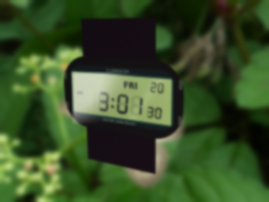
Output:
3,01
